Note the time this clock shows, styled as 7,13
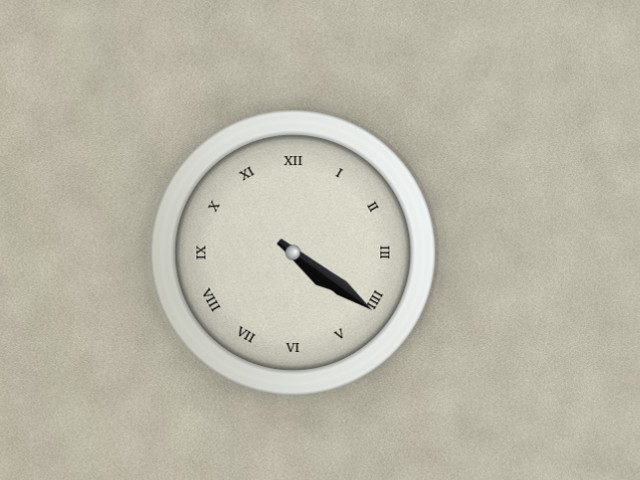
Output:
4,21
